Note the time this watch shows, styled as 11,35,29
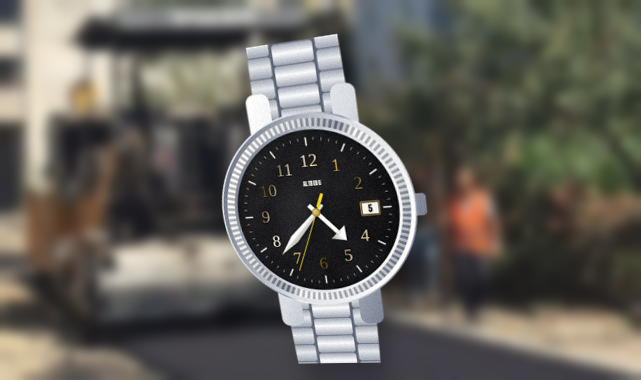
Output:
4,37,34
